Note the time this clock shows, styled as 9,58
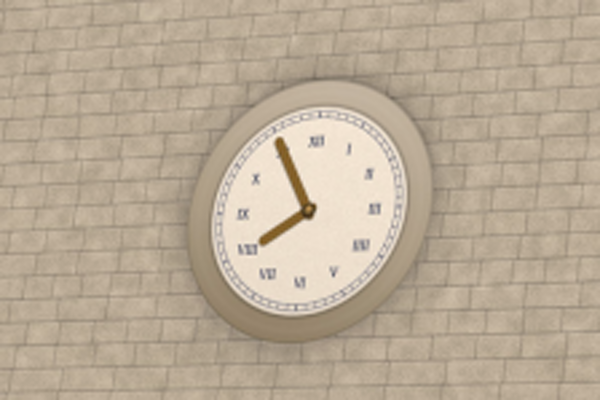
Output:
7,55
